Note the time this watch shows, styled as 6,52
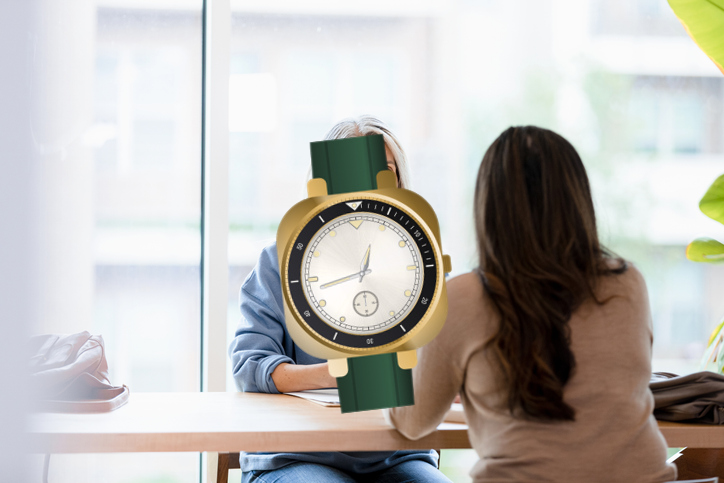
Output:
12,43
